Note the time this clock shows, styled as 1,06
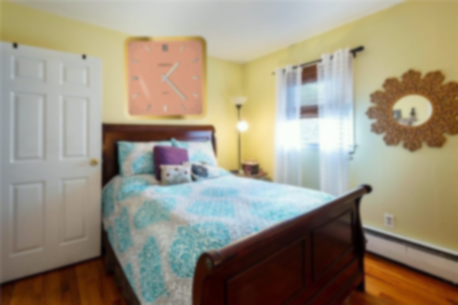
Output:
1,23
